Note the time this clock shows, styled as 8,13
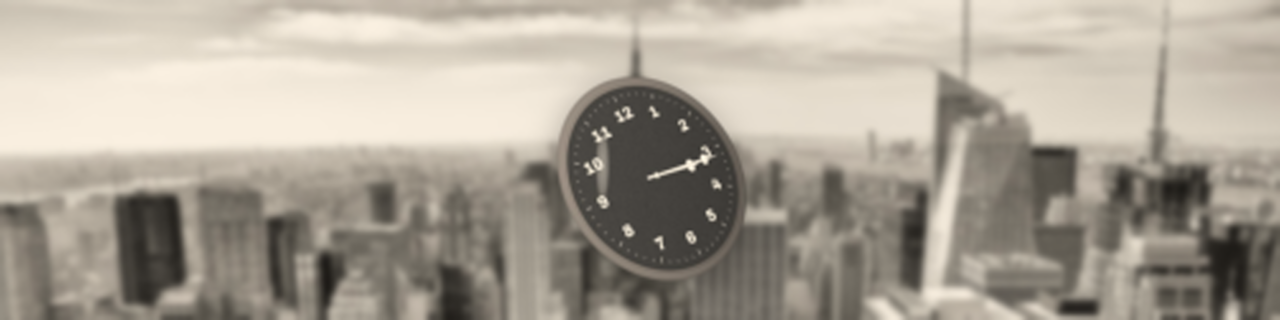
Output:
3,16
